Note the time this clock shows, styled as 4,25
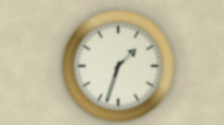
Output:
1,33
